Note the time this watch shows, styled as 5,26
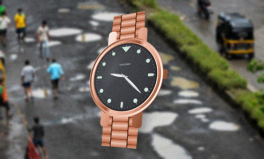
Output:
9,22
